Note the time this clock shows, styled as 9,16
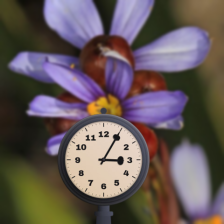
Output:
3,05
